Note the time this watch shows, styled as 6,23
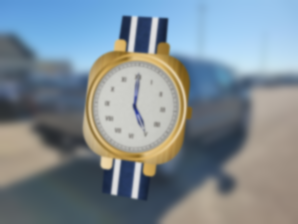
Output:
5,00
